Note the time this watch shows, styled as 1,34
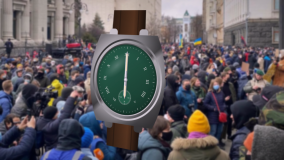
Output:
6,00
